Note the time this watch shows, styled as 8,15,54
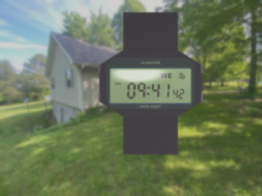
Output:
9,41,42
